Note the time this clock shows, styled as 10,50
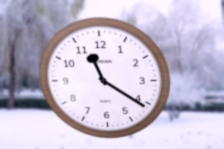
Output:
11,21
